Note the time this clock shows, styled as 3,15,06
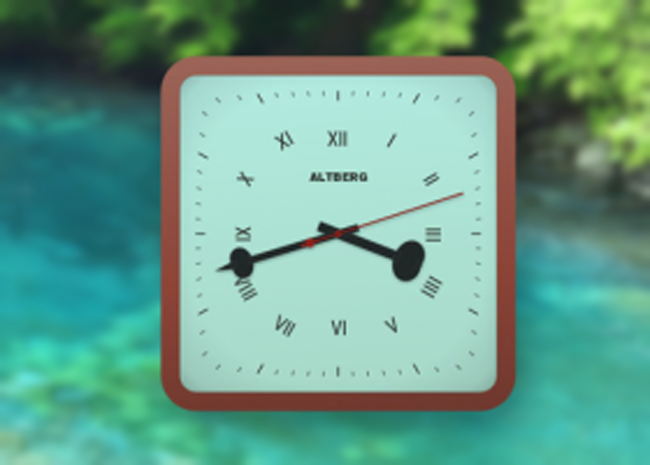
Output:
3,42,12
